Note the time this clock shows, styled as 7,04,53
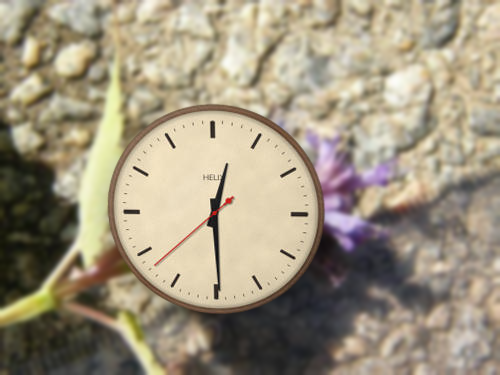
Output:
12,29,38
